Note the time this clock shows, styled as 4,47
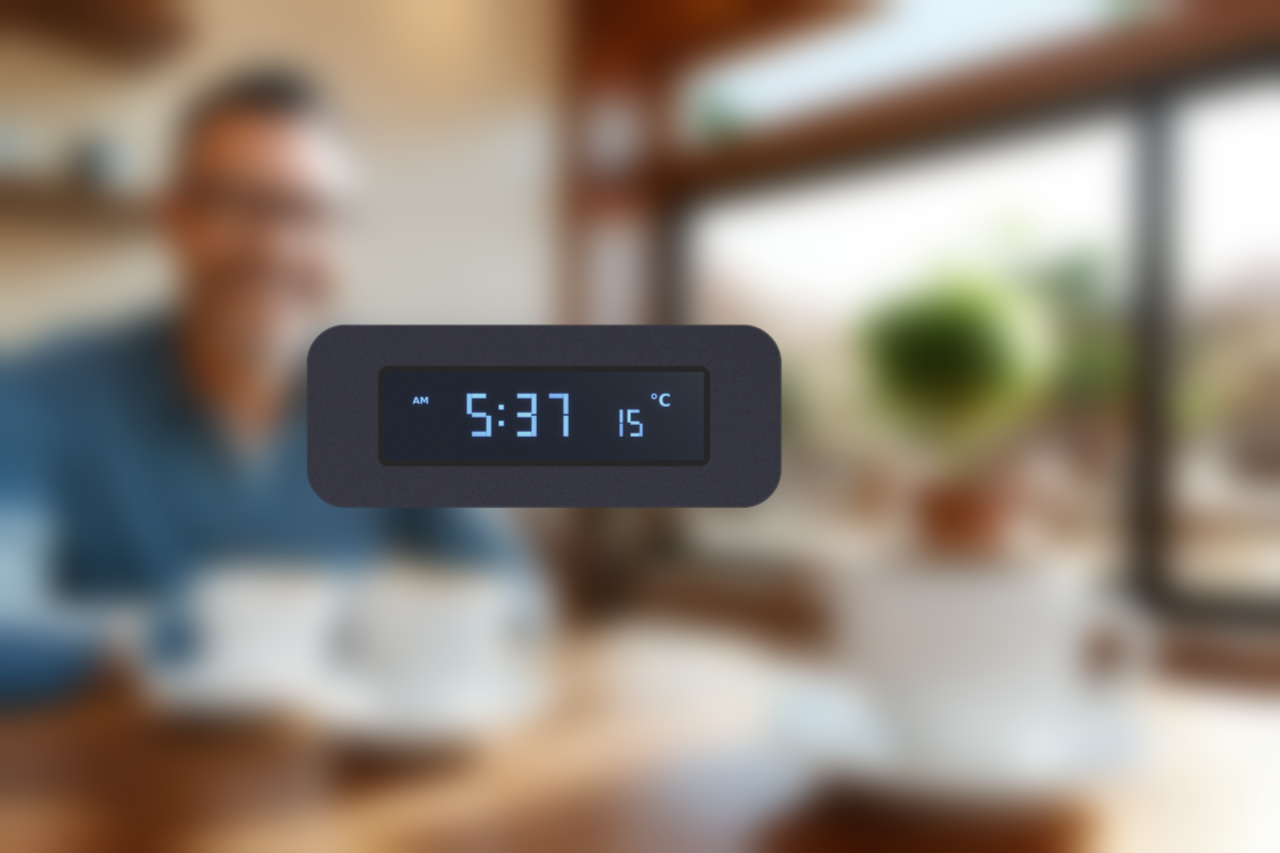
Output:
5,37
